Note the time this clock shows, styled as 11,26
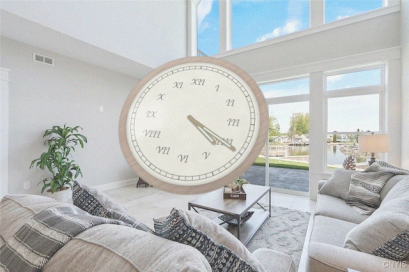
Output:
4,20
